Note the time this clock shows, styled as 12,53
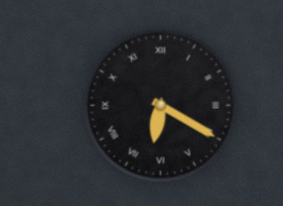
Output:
6,20
